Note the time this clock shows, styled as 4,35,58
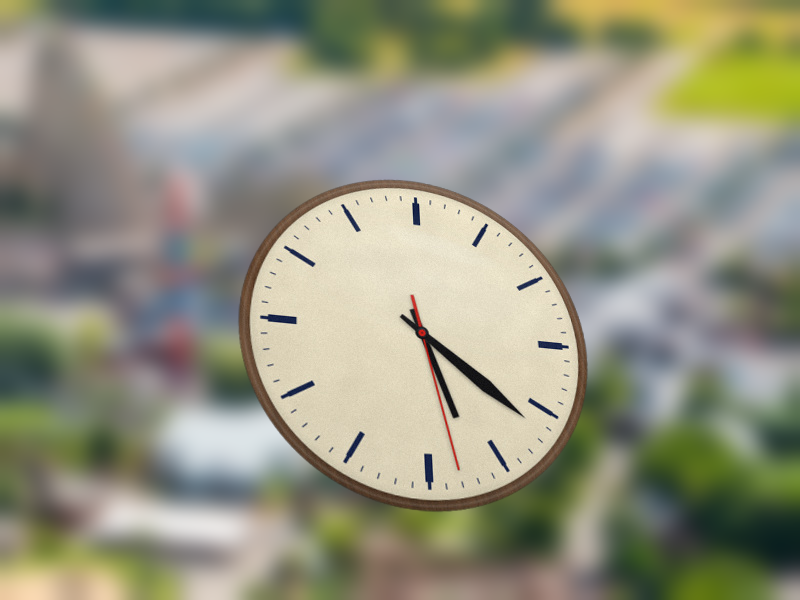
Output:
5,21,28
